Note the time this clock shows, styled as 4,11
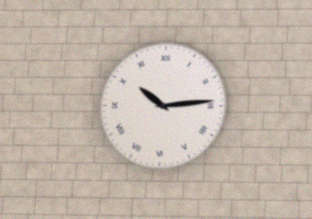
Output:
10,14
